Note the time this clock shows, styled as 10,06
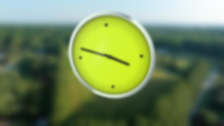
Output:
3,48
